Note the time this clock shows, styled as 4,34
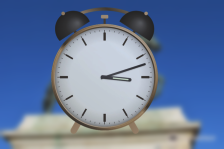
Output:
3,12
